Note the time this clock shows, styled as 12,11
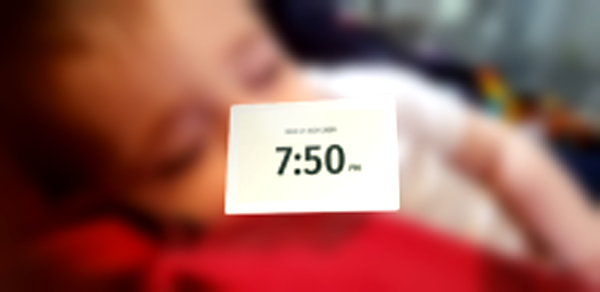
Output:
7,50
